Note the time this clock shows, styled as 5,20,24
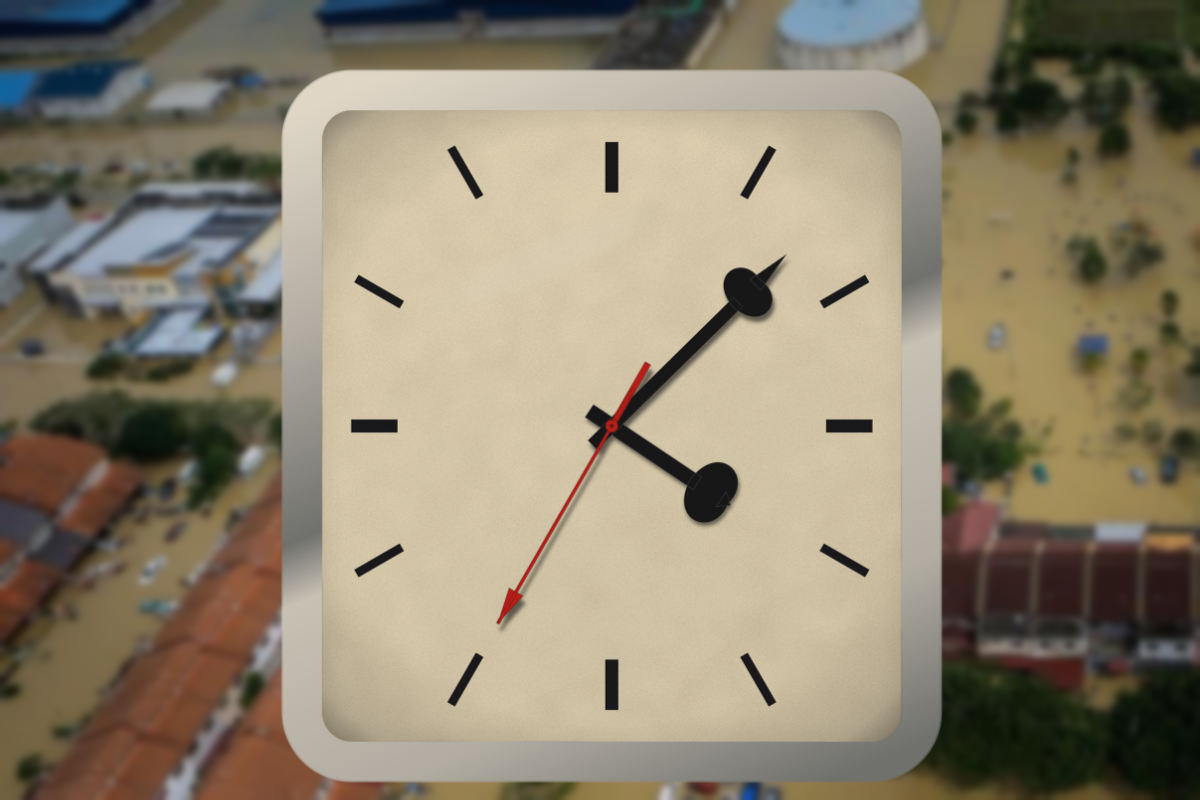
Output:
4,07,35
